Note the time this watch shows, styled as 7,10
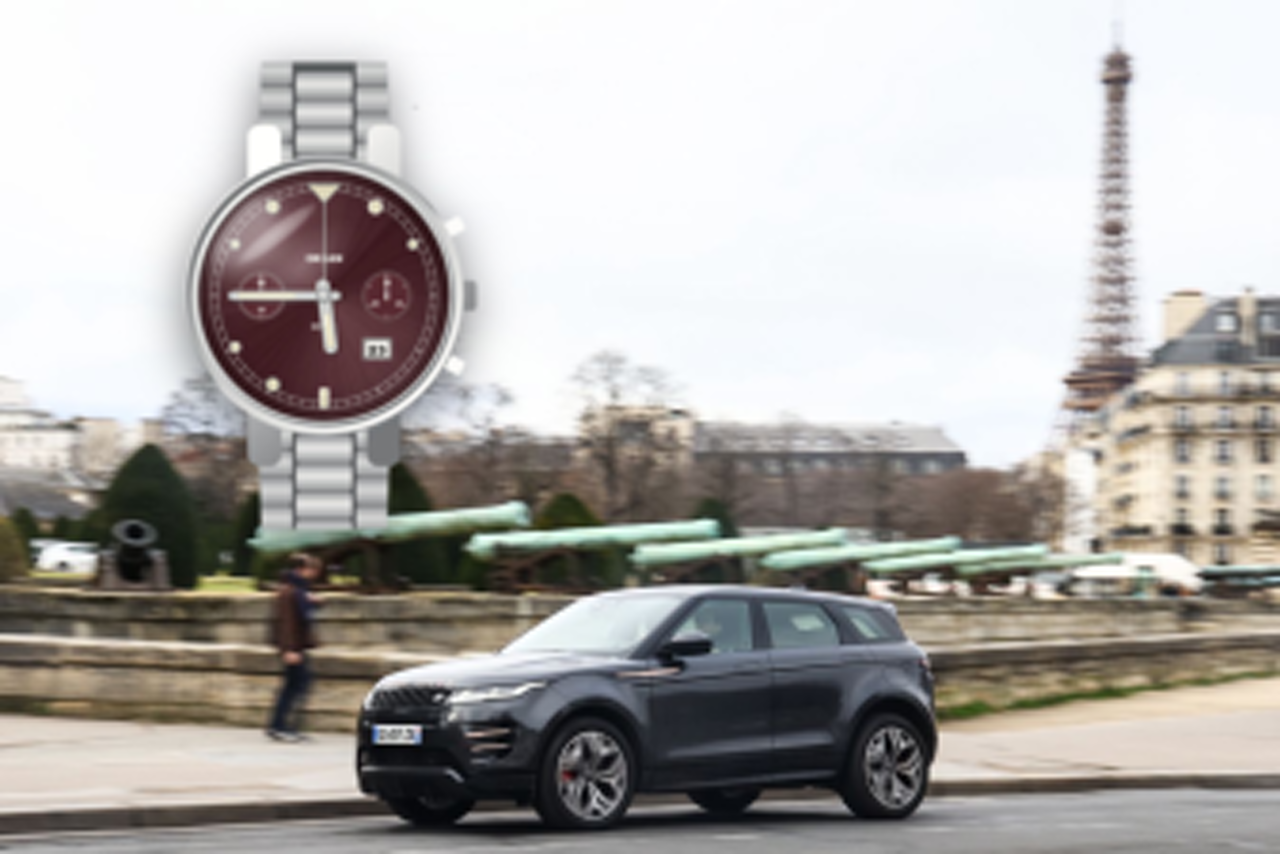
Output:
5,45
